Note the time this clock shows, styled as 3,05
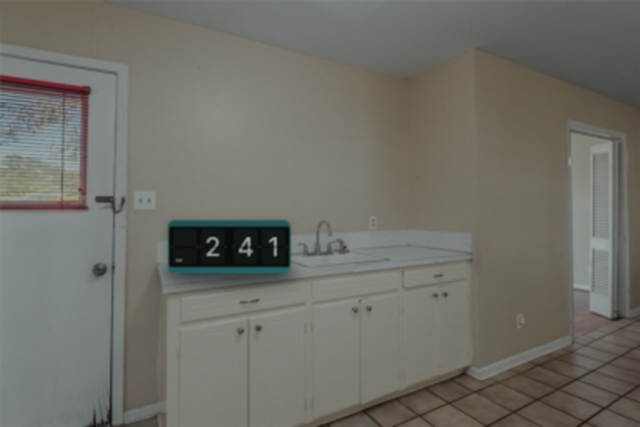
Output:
2,41
